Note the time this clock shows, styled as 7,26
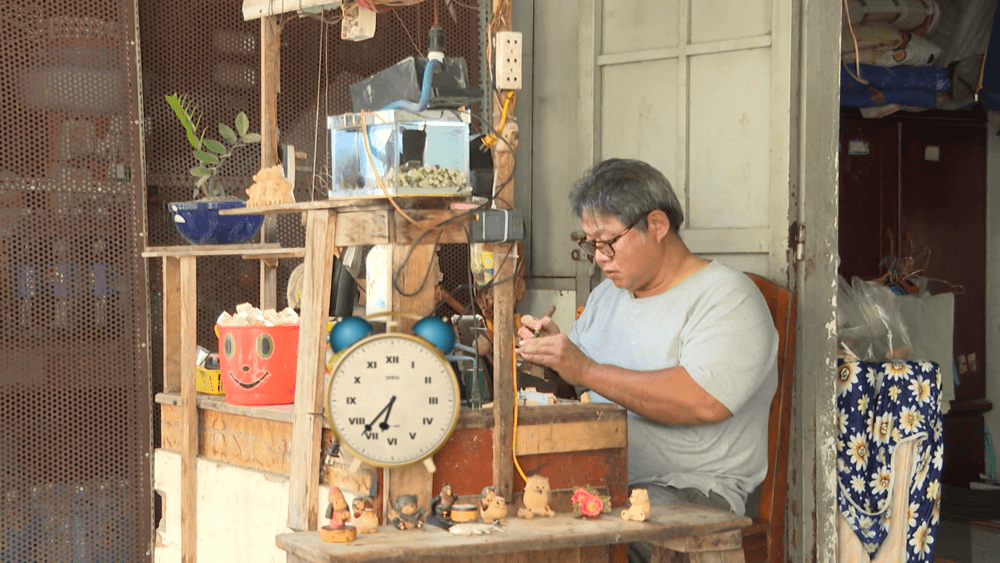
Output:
6,37
